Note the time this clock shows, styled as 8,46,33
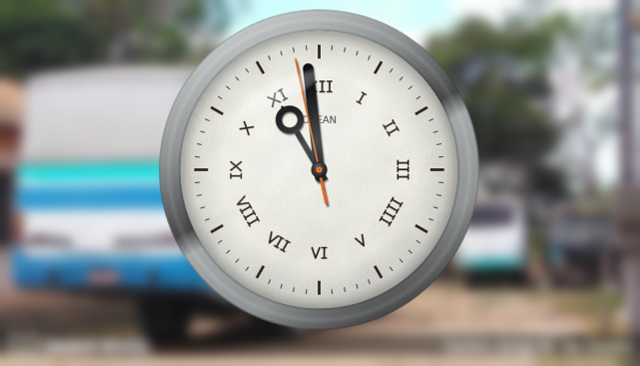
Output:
10,58,58
